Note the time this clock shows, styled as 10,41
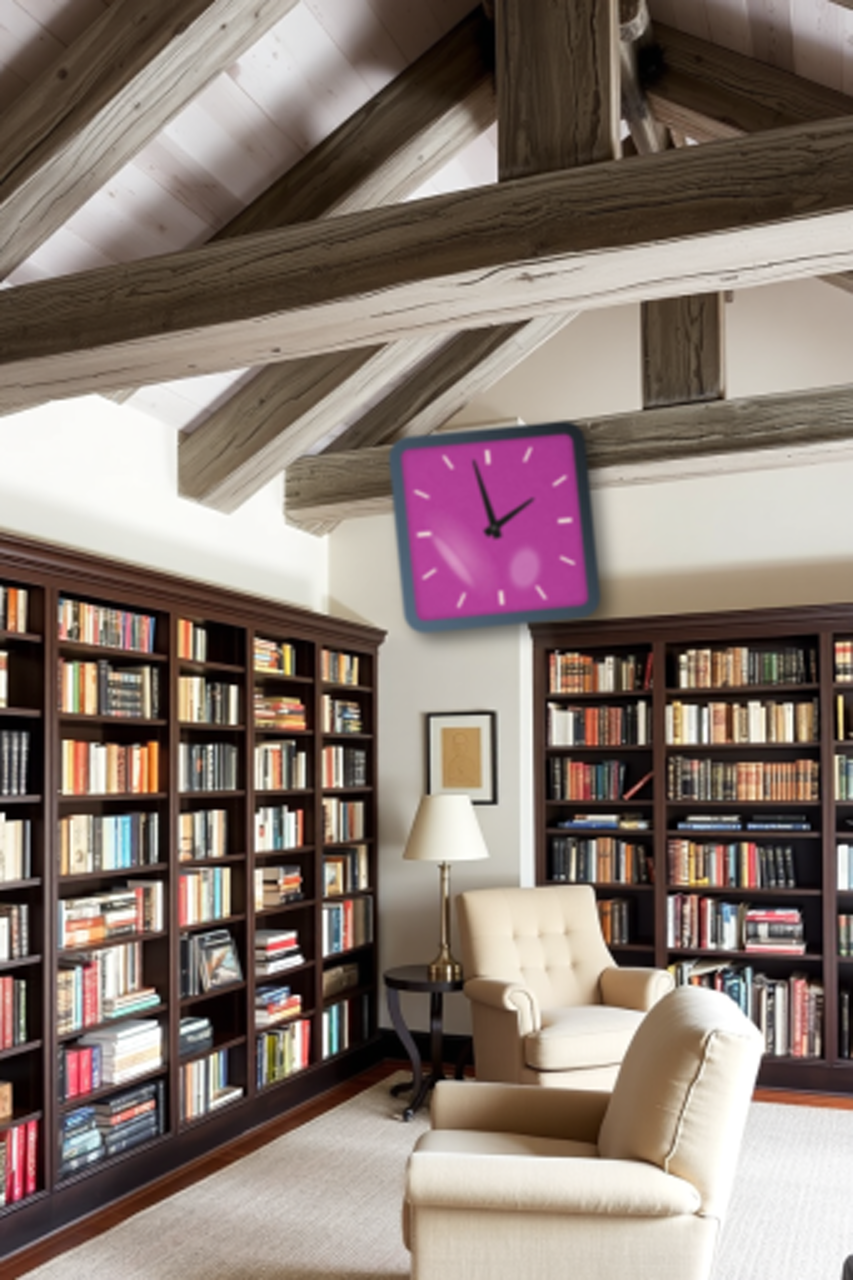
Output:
1,58
